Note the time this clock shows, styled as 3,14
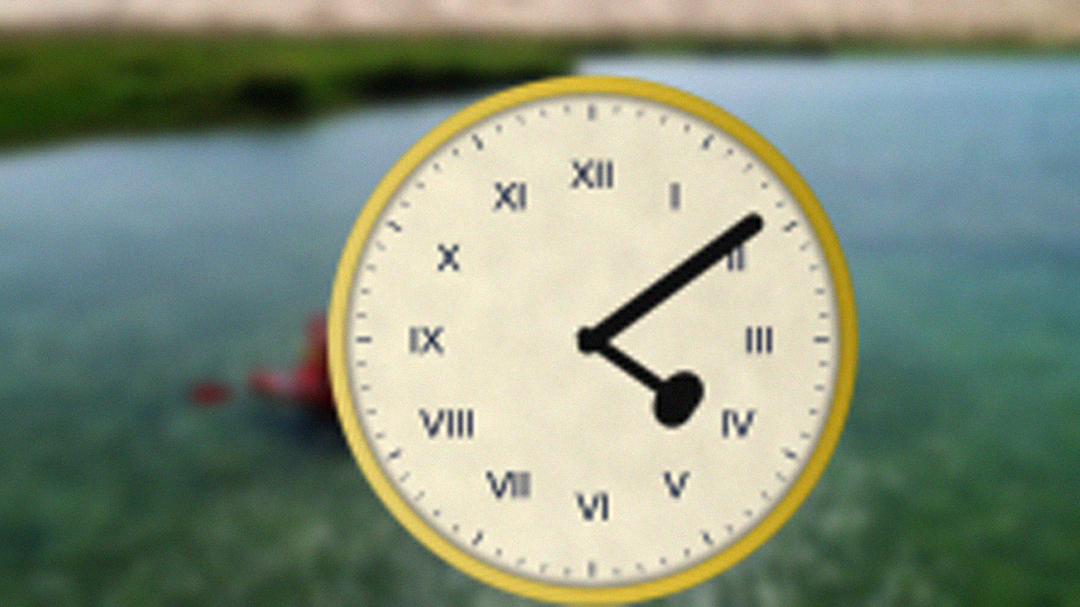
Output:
4,09
